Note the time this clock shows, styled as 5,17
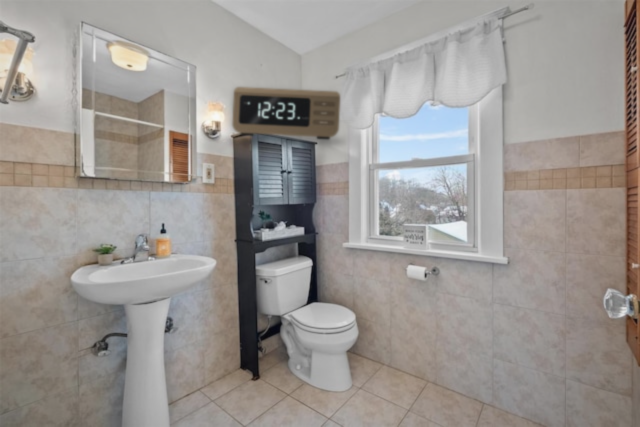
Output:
12,23
